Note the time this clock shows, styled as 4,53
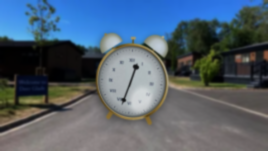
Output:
12,33
